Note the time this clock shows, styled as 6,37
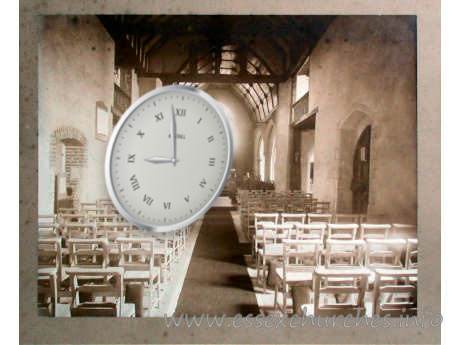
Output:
8,58
